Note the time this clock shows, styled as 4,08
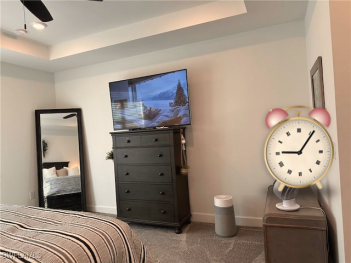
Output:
9,06
